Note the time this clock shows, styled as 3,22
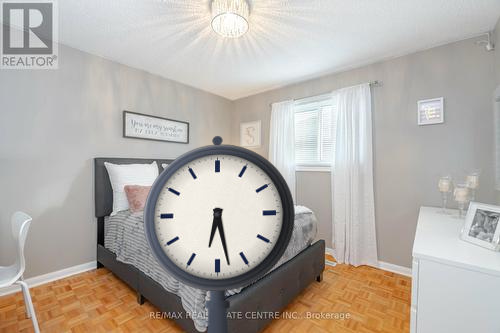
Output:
6,28
